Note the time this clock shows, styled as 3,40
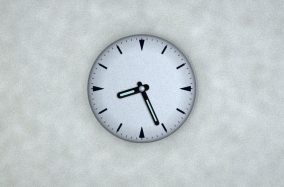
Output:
8,26
